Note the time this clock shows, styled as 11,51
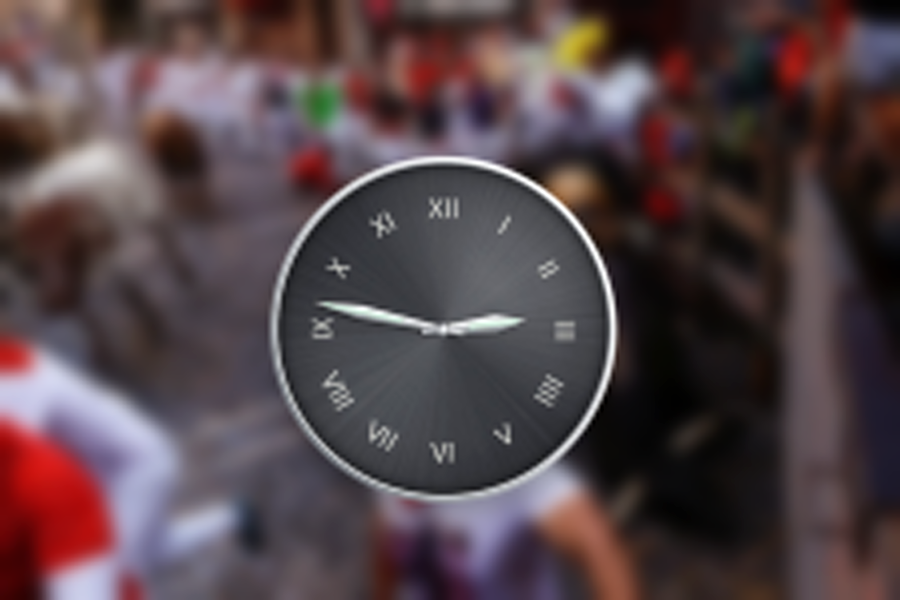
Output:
2,47
